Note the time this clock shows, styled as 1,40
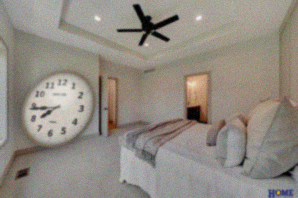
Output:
7,44
